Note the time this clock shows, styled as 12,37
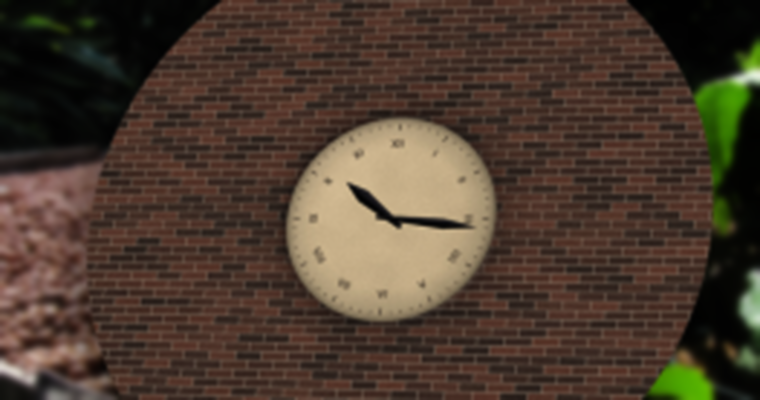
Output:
10,16
